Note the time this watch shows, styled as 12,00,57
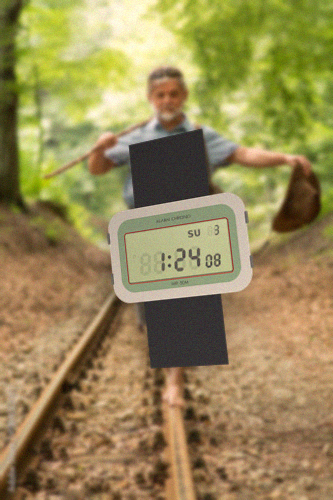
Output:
1,24,08
